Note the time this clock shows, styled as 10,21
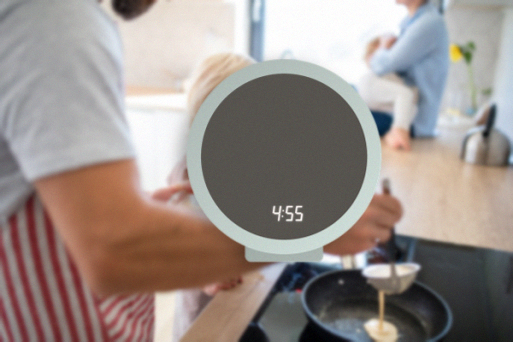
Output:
4,55
